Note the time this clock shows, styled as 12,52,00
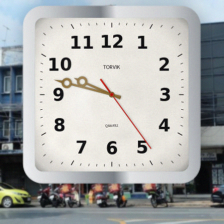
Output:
9,47,24
